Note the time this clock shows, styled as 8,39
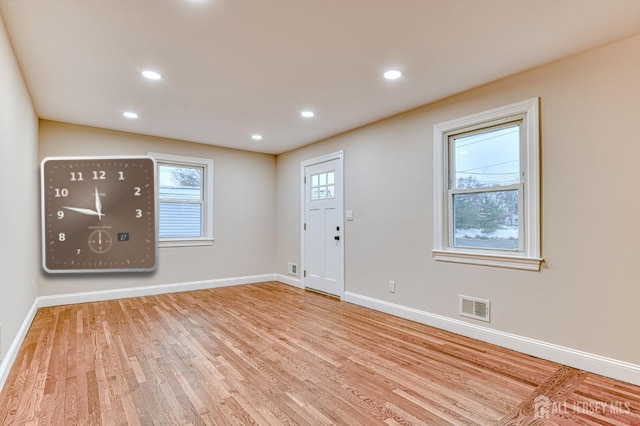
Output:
11,47
